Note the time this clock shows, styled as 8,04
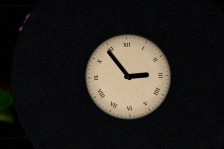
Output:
2,54
